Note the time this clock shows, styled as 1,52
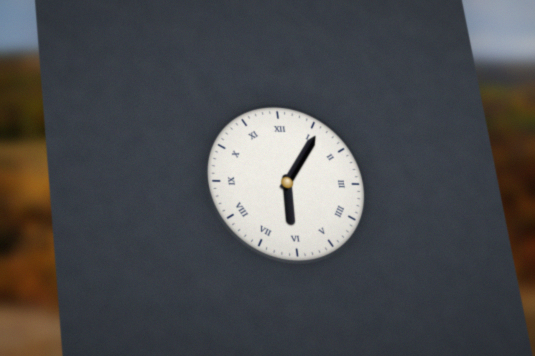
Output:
6,06
